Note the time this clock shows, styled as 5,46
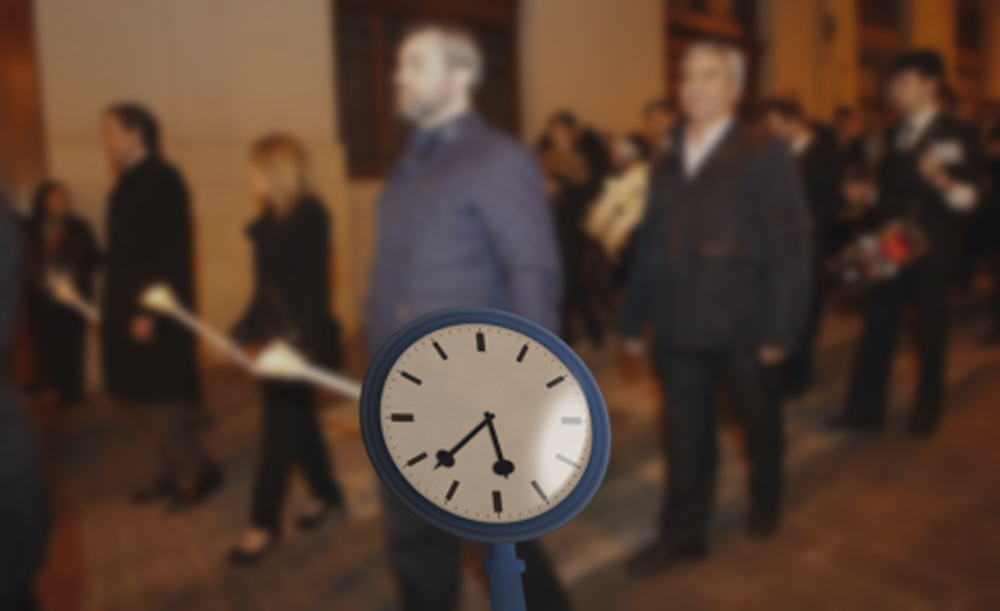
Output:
5,38
